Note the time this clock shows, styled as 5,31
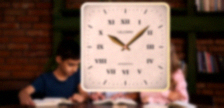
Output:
10,08
